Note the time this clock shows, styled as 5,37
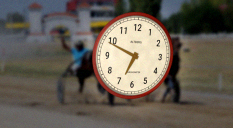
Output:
6,49
